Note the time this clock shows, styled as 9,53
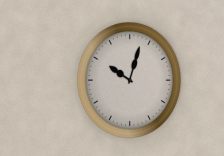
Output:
10,03
